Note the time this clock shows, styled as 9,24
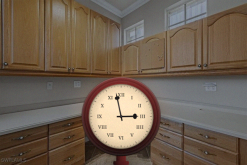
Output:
2,58
